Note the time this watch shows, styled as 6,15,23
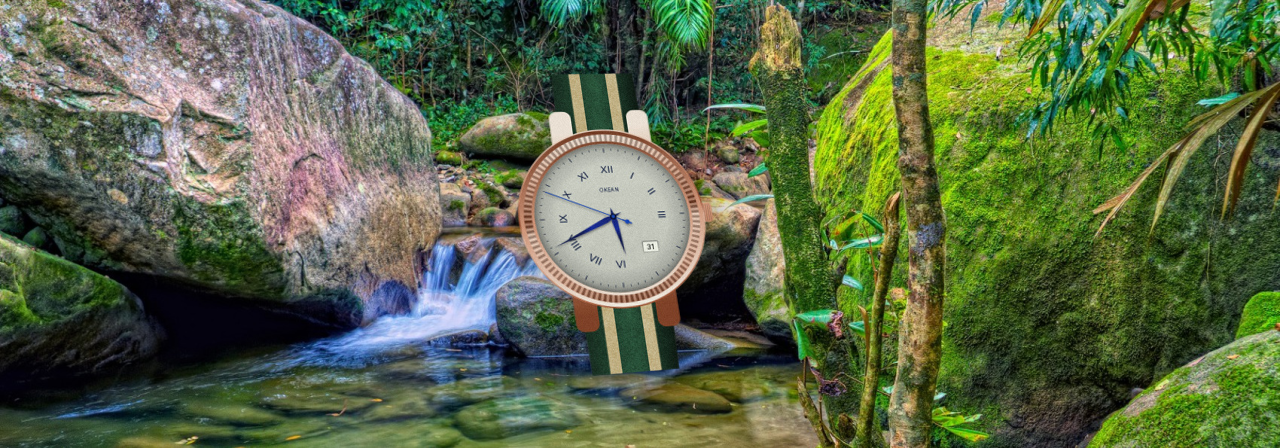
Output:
5,40,49
